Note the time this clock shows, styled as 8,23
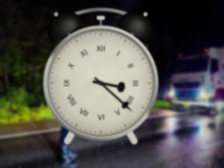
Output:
3,22
